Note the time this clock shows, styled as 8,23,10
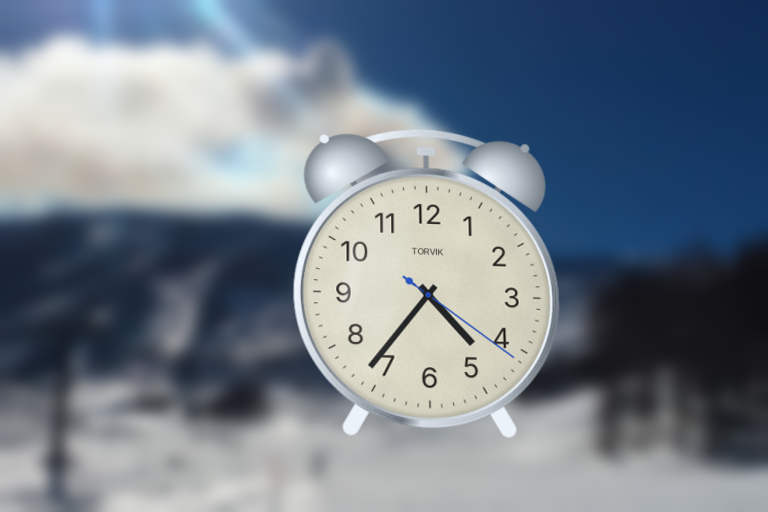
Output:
4,36,21
